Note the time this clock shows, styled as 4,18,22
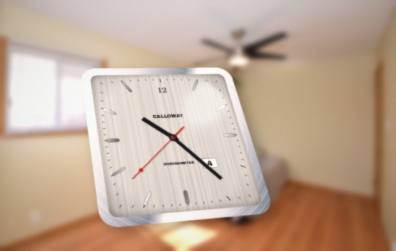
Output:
10,23,38
